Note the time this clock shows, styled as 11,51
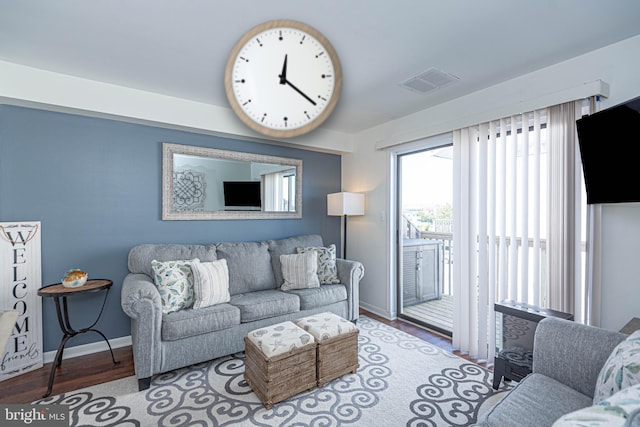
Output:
12,22
